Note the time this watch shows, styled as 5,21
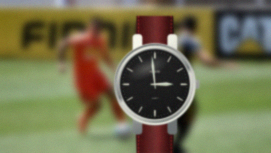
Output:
2,59
